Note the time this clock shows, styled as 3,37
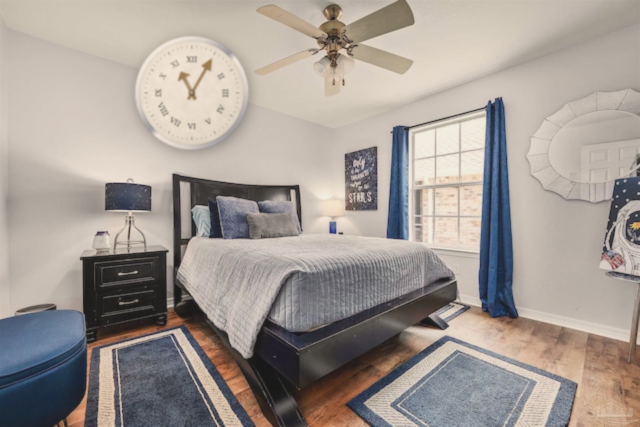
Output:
11,05
